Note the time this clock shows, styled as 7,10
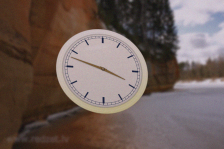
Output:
3,48
